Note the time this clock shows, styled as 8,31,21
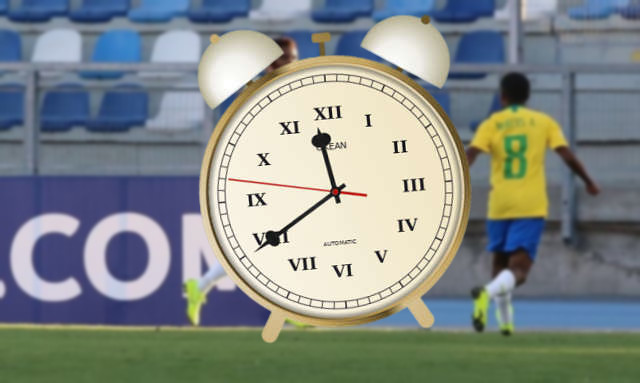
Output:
11,39,47
